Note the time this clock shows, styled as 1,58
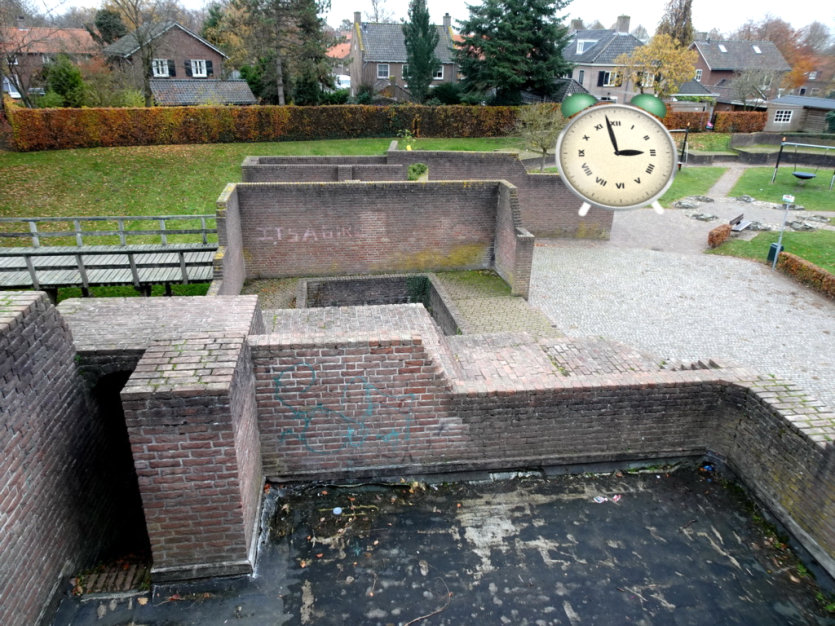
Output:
2,58
